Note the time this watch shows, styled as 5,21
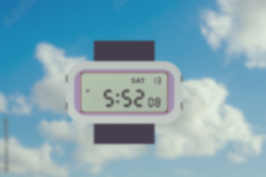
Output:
5,52
